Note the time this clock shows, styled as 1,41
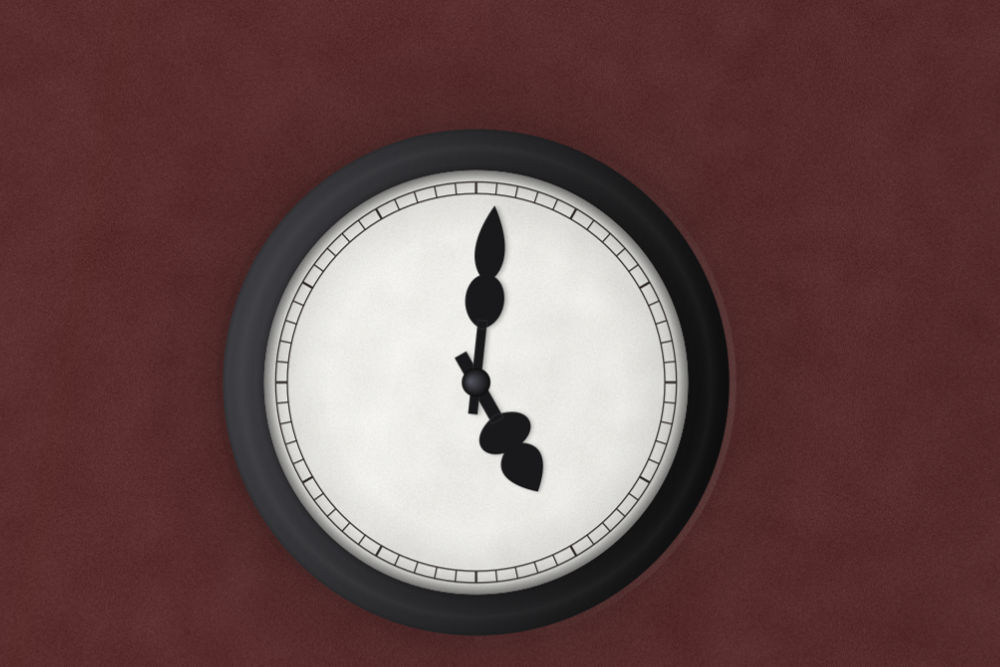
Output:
5,01
